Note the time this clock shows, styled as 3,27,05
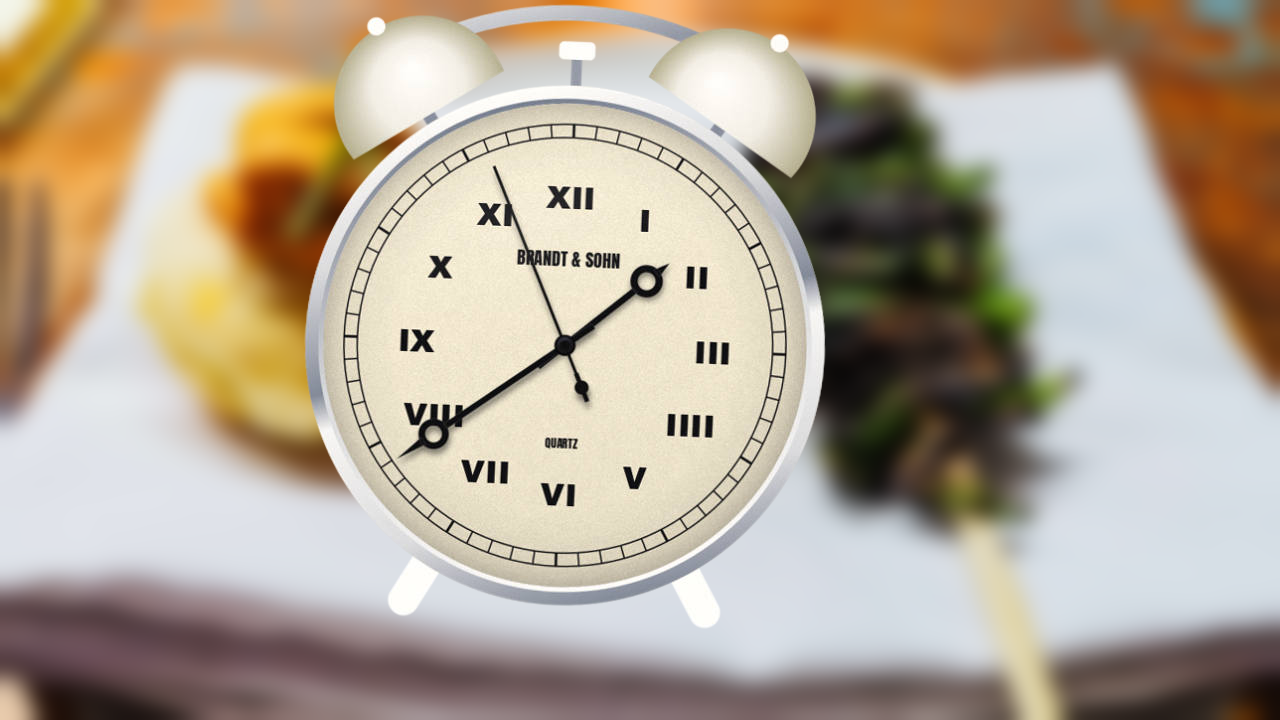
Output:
1,38,56
